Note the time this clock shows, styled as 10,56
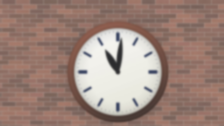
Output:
11,01
